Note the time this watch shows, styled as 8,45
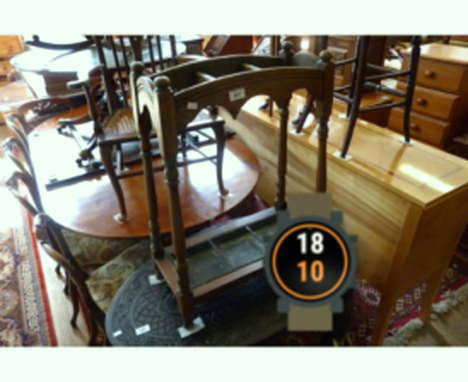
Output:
18,10
